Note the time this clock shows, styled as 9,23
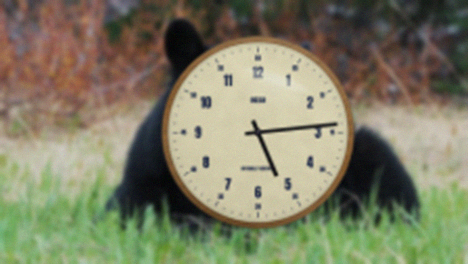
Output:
5,14
